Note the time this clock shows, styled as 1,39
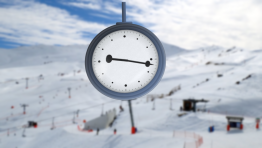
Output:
9,17
